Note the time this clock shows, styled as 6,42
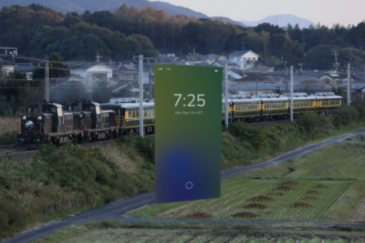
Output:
7,25
